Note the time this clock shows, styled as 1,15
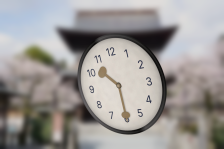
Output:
10,30
